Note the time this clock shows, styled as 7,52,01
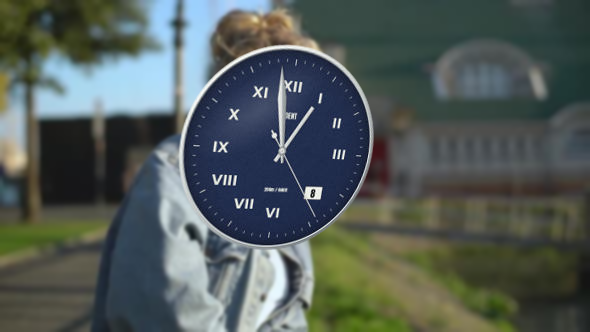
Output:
12,58,24
